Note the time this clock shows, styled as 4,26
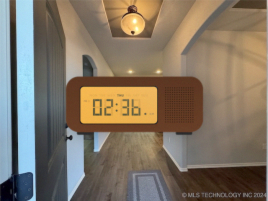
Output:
2,36
